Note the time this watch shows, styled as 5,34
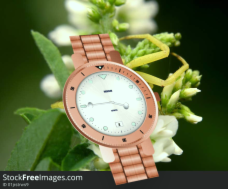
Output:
3,45
